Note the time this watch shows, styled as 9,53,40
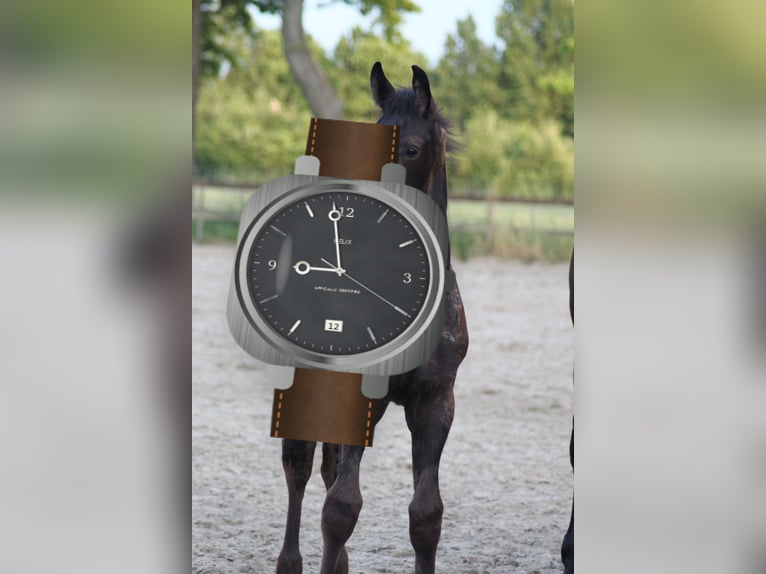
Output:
8,58,20
